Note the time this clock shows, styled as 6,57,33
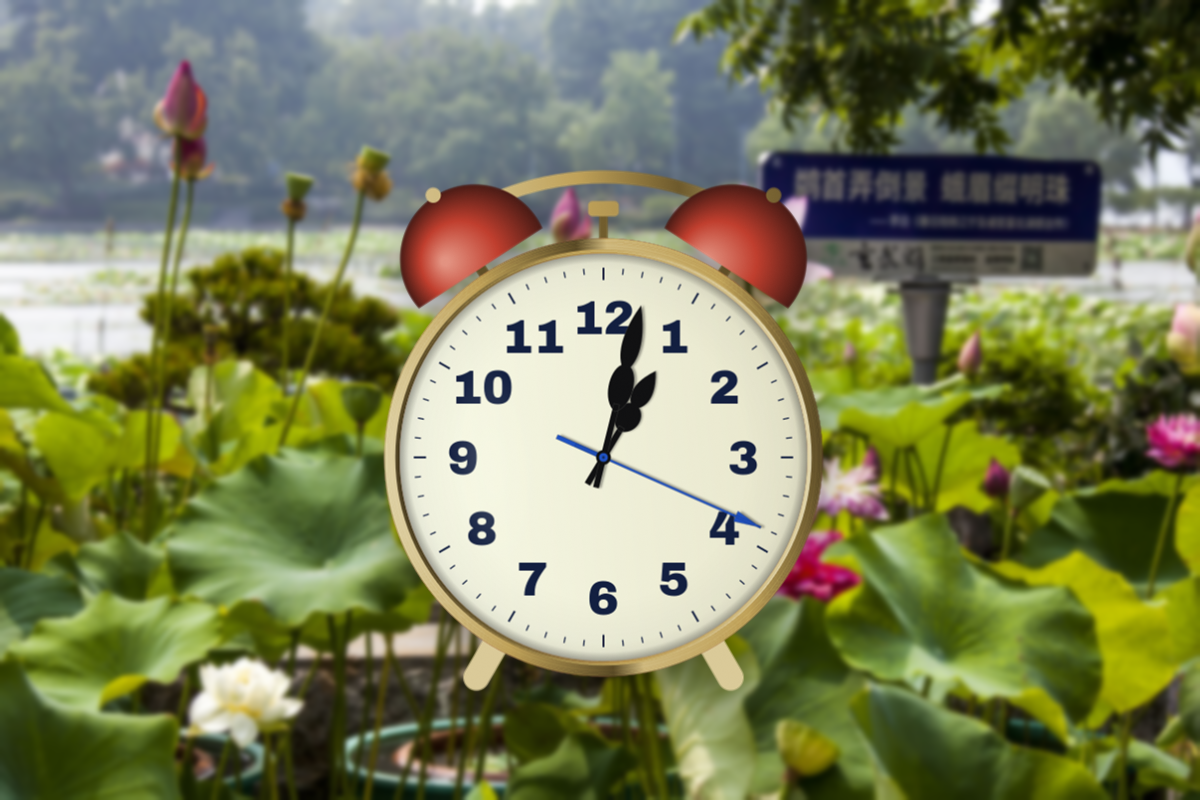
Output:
1,02,19
